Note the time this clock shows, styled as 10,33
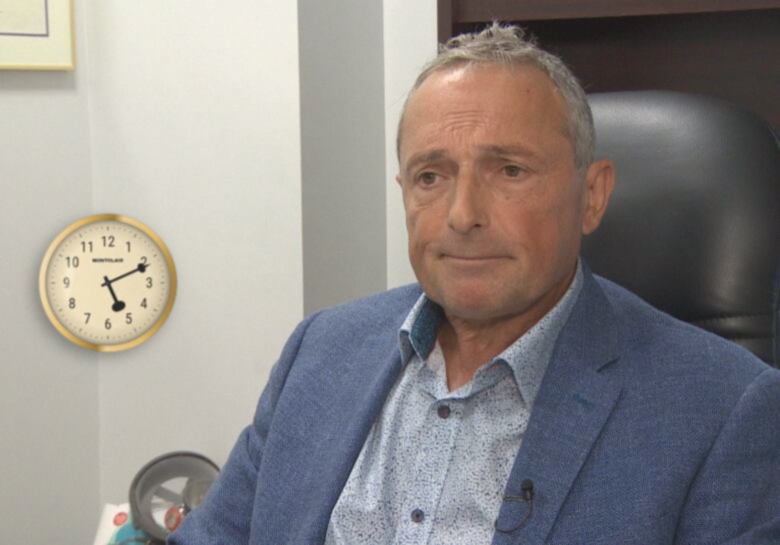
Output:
5,11
